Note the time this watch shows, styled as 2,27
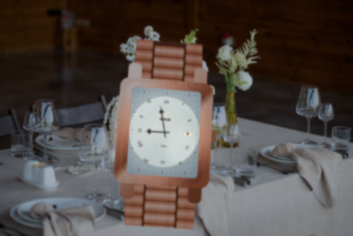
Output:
8,58
